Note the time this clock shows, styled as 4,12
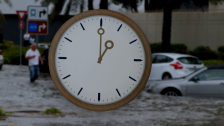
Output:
1,00
